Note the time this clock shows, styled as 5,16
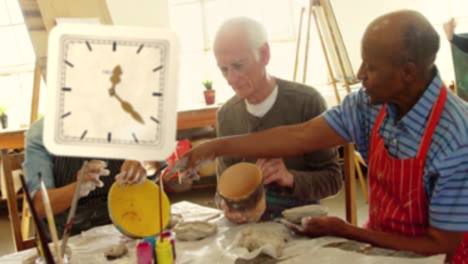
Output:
12,22
